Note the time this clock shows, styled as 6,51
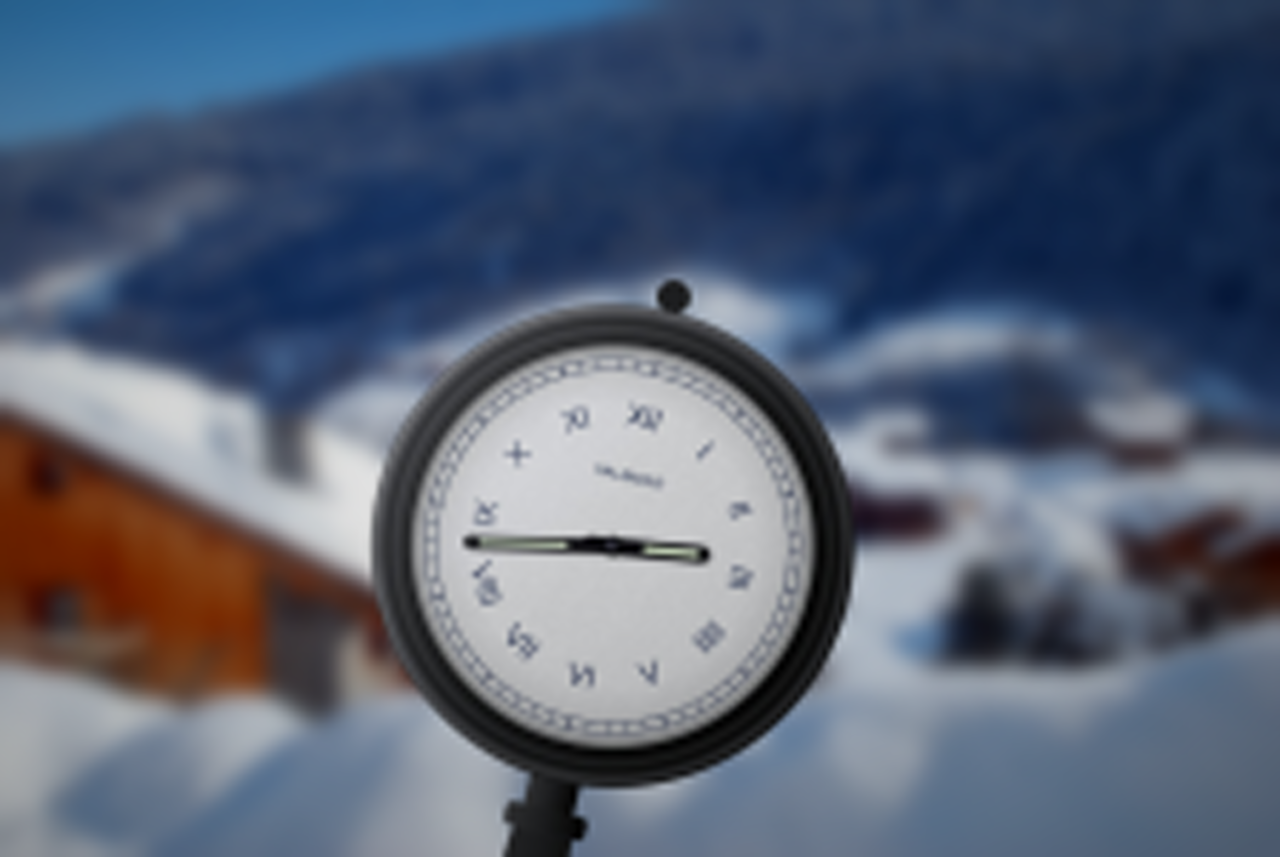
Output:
2,43
